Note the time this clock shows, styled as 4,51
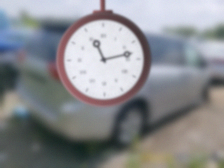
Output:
11,13
